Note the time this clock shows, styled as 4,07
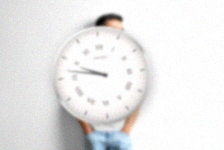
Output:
9,47
